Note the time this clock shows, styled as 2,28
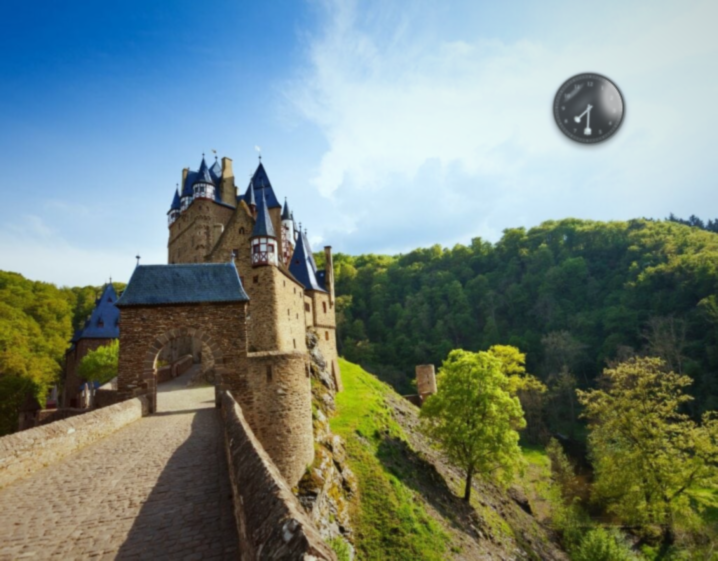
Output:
7,30
